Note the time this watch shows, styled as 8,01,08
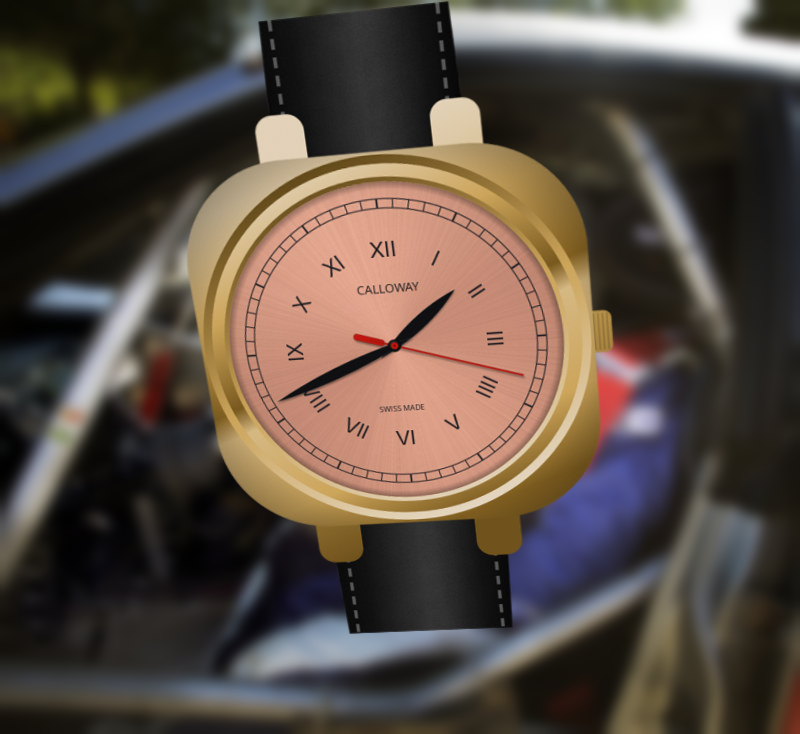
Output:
1,41,18
